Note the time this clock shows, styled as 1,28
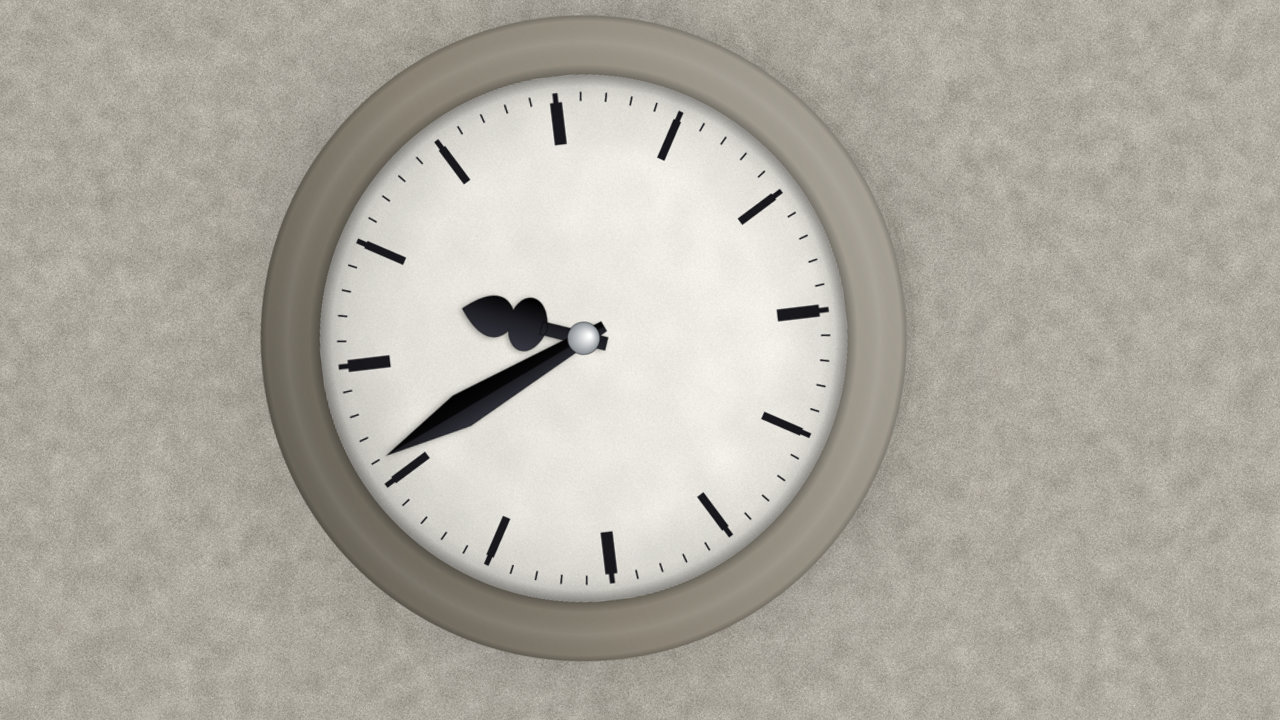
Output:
9,41
